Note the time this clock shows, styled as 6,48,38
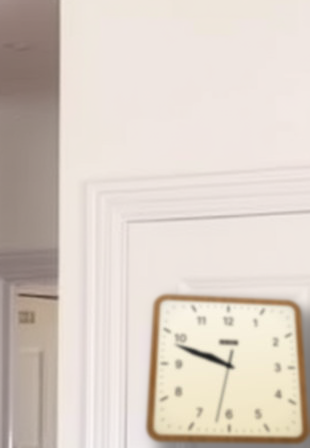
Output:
9,48,32
